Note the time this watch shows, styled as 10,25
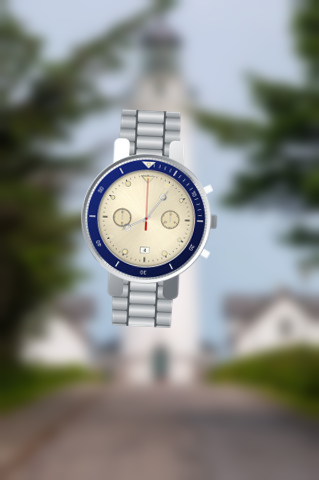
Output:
8,06
